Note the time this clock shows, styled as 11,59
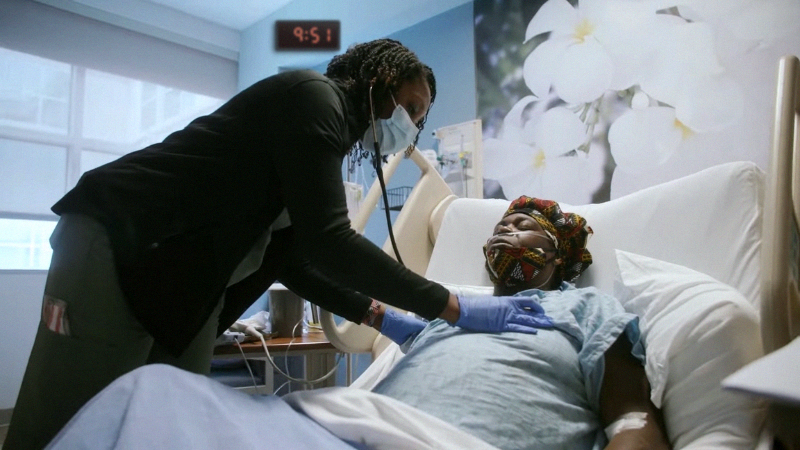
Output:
9,51
